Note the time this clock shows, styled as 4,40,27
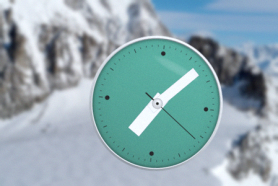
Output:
7,07,21
